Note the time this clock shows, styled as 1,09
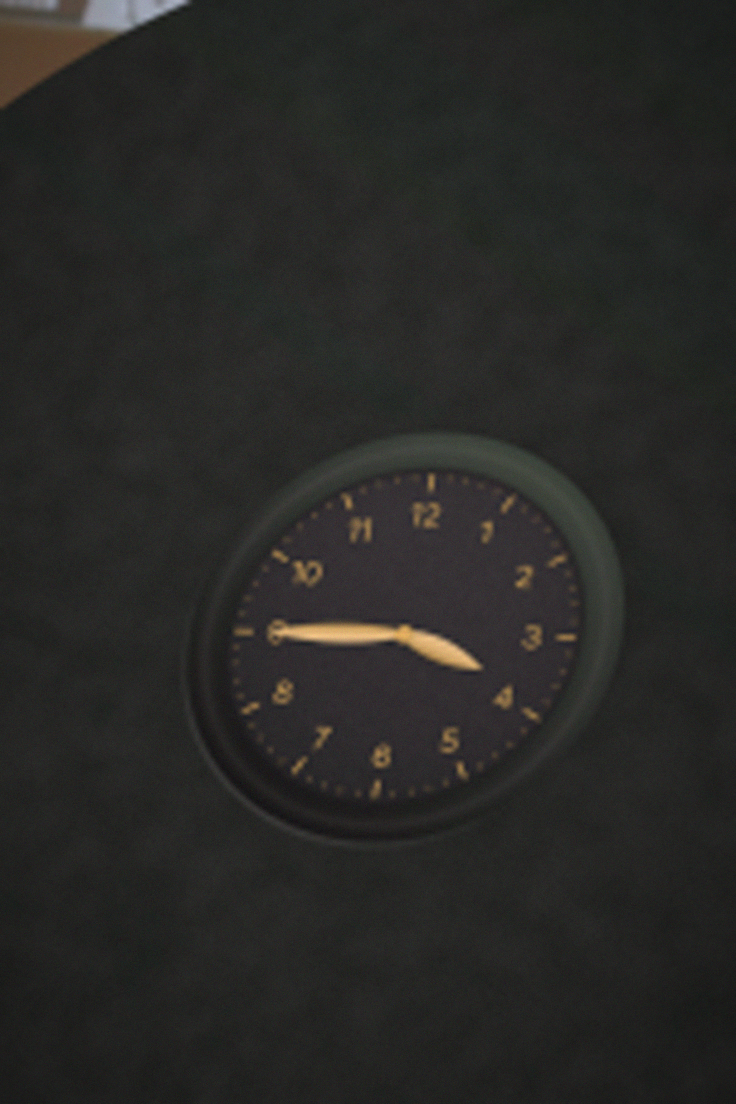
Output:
3,45
